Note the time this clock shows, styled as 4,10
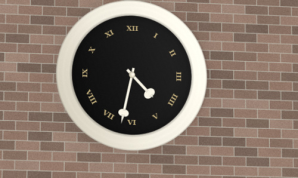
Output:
4,32
